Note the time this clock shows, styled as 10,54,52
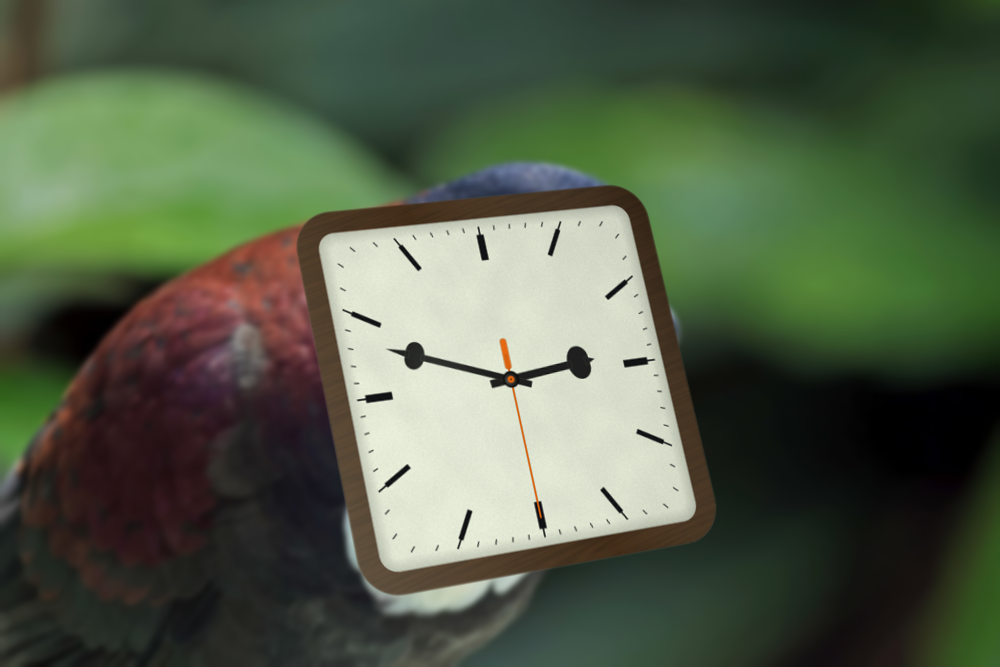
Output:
2,48,30
